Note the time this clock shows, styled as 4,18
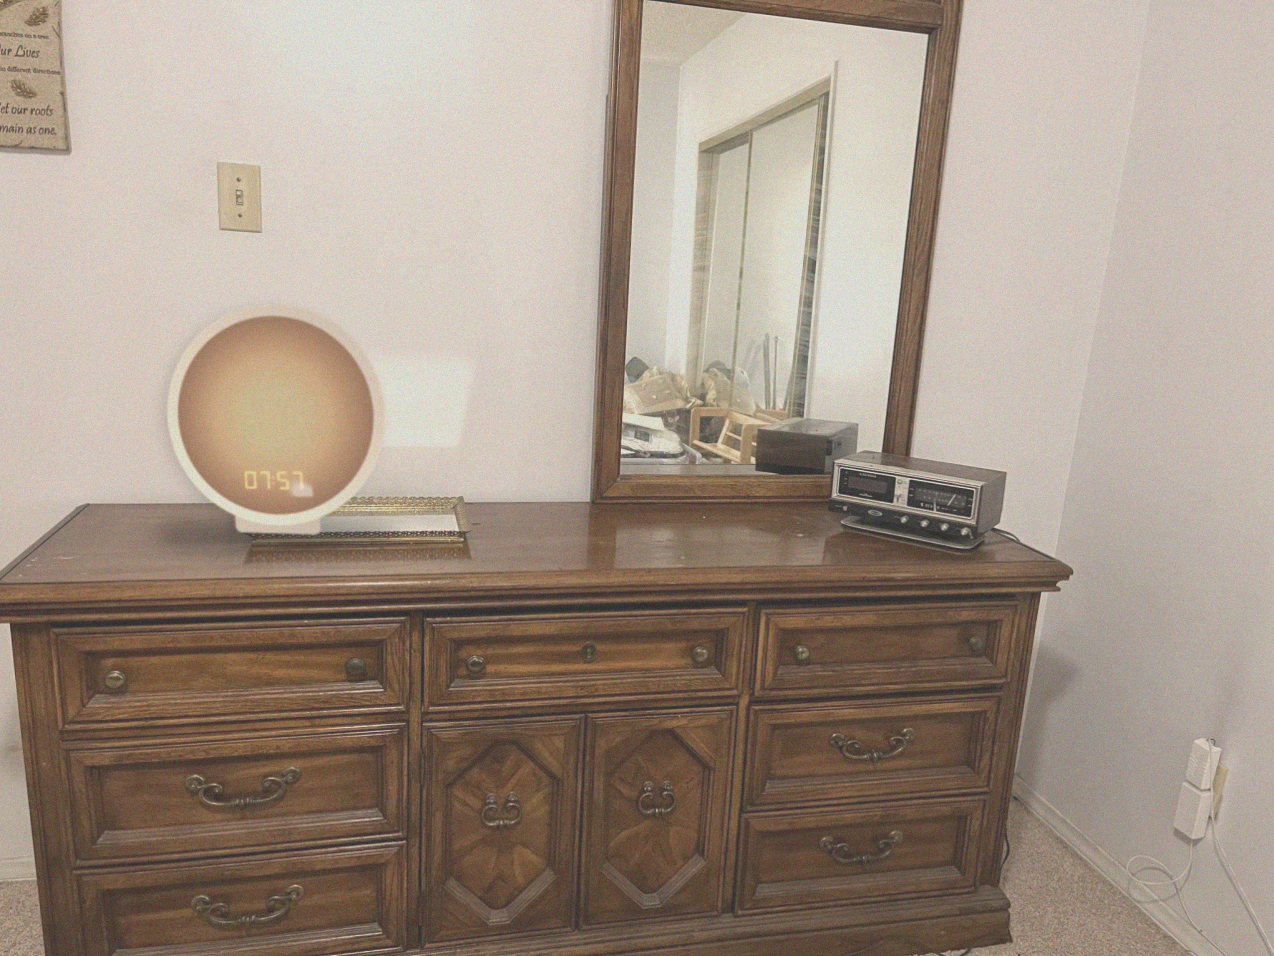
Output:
7,57
